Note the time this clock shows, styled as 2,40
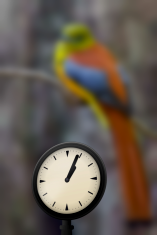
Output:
1,04
